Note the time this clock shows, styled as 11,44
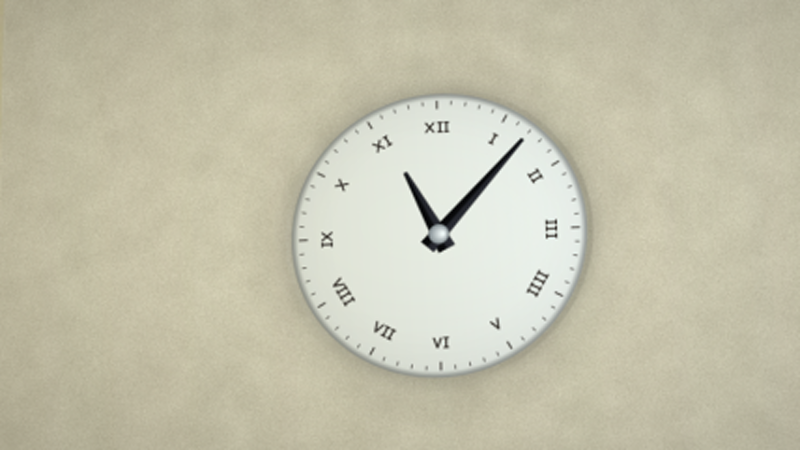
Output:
11,07
